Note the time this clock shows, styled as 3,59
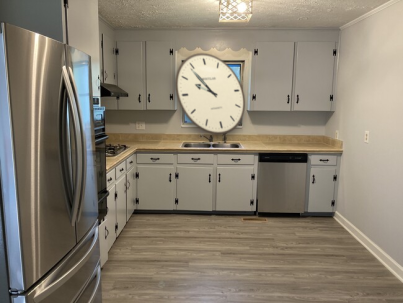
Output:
9,54
